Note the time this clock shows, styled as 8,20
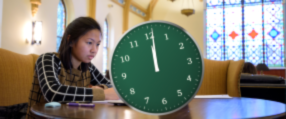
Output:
12,01
